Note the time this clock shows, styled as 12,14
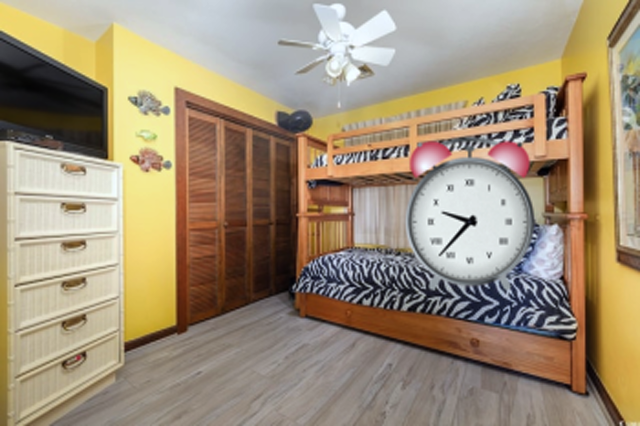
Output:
9,37
